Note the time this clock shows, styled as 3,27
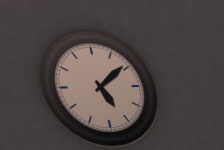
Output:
5,09
